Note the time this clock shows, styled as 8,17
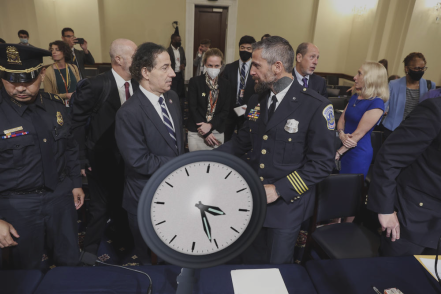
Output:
3,26
